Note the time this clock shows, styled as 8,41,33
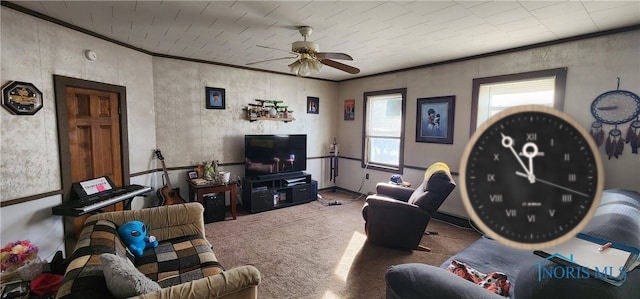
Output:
11,54,18
